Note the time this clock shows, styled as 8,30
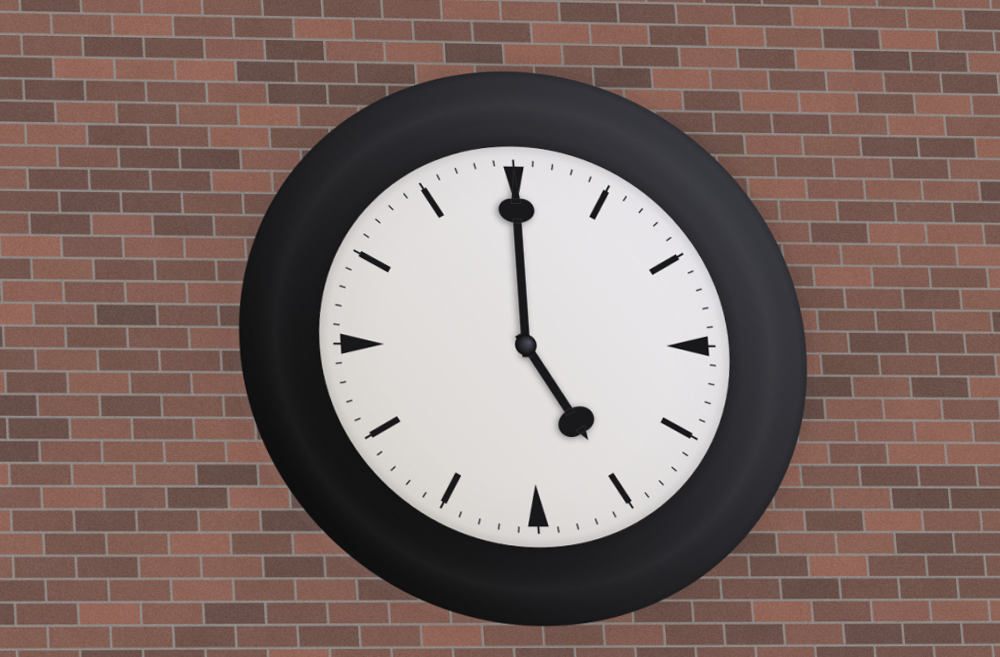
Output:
5,00
